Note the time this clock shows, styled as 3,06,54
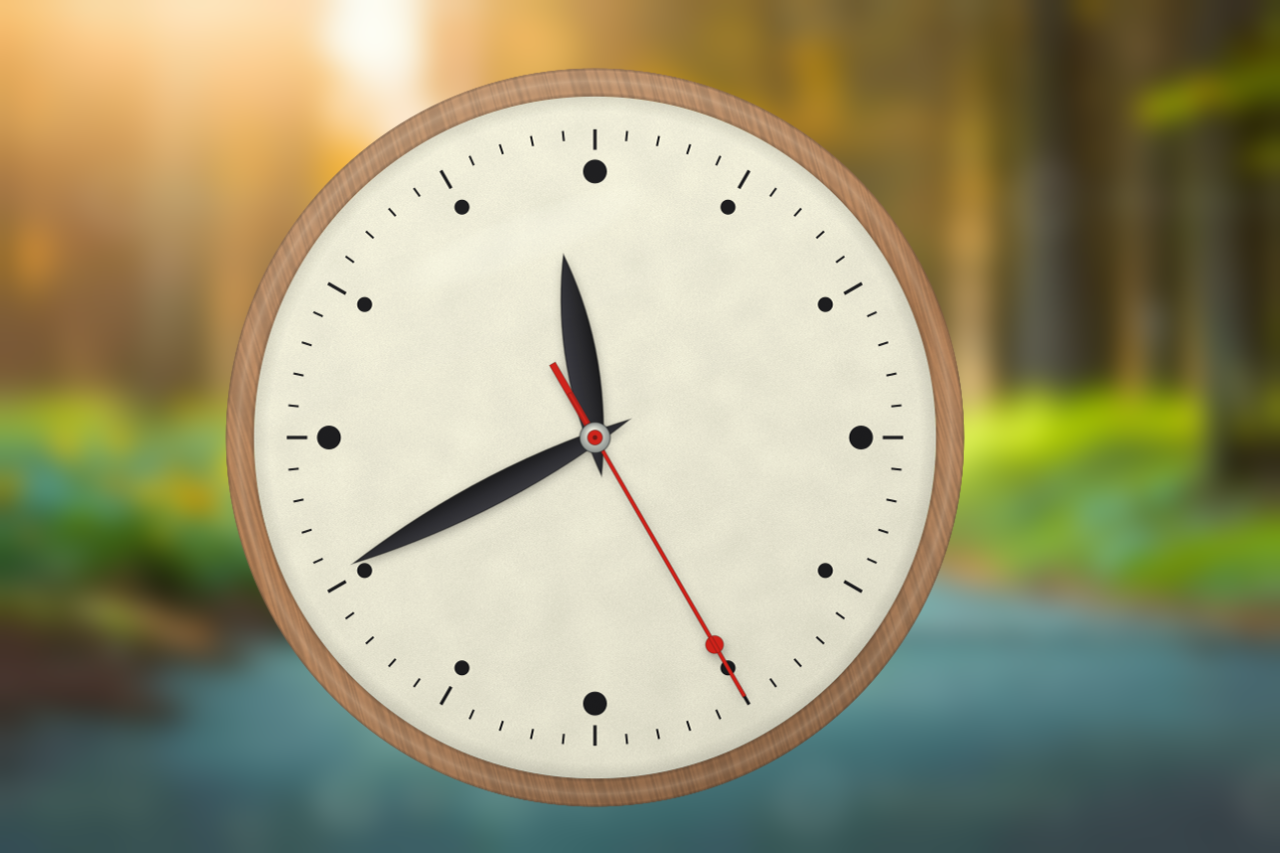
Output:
11,40,25
